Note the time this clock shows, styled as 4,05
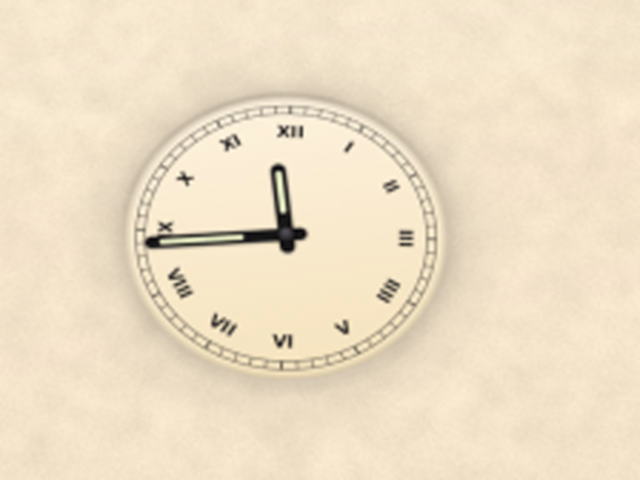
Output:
11,44
